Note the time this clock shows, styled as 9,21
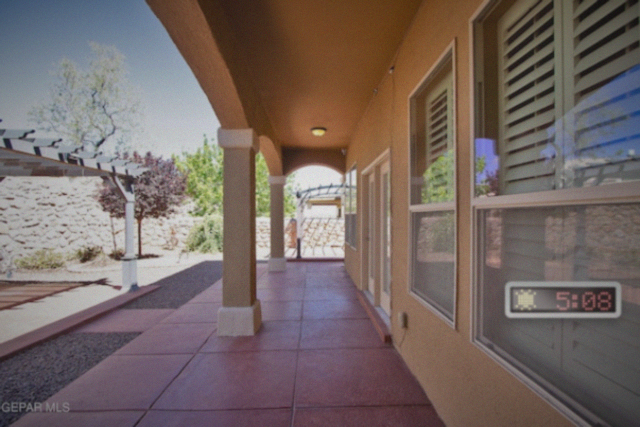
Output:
5,08
